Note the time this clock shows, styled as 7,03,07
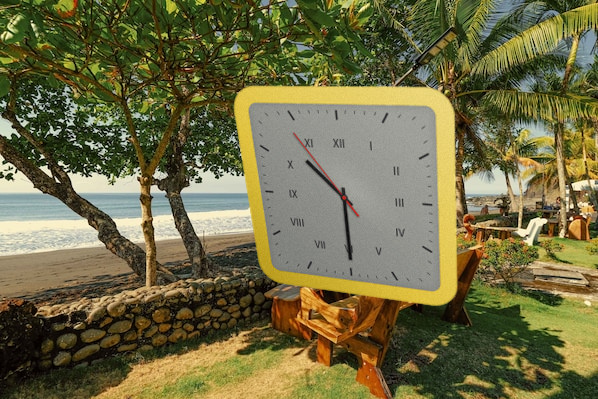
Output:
10,29,54
